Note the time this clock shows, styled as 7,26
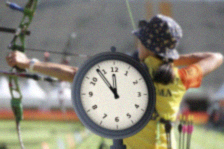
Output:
11,54
